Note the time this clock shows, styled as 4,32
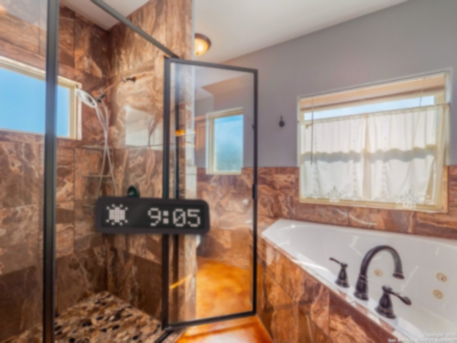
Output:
9,05
